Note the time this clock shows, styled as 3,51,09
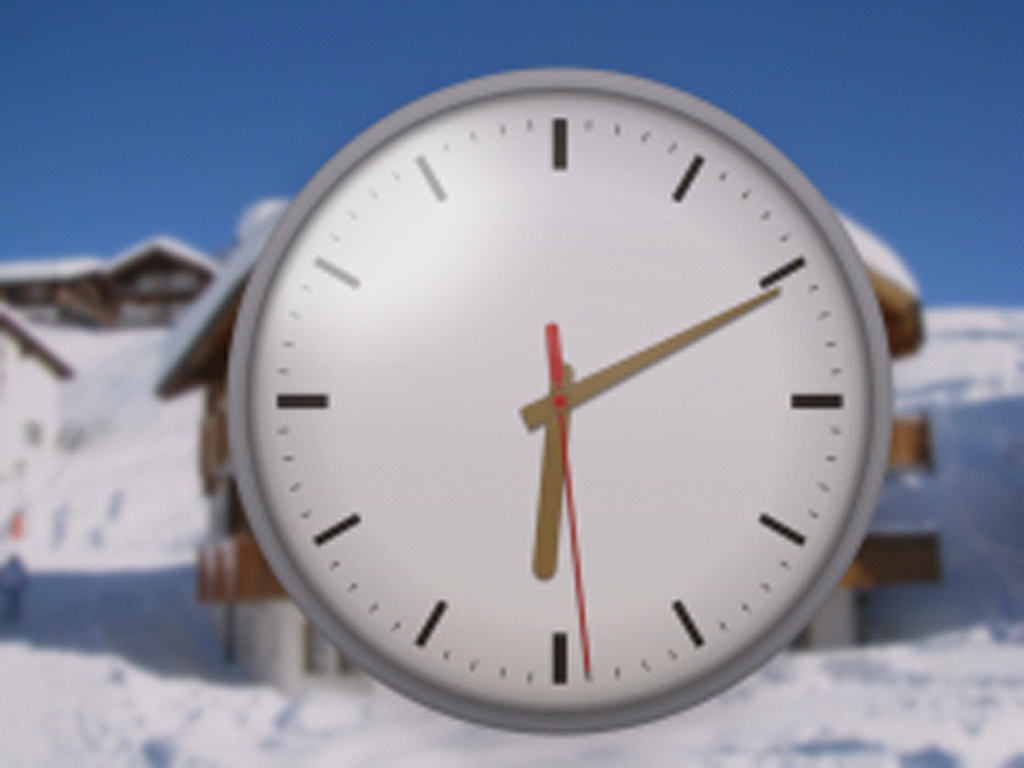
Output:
6,10,29
